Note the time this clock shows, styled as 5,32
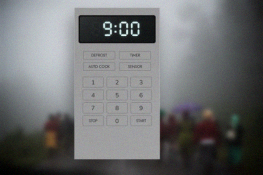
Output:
9,00
